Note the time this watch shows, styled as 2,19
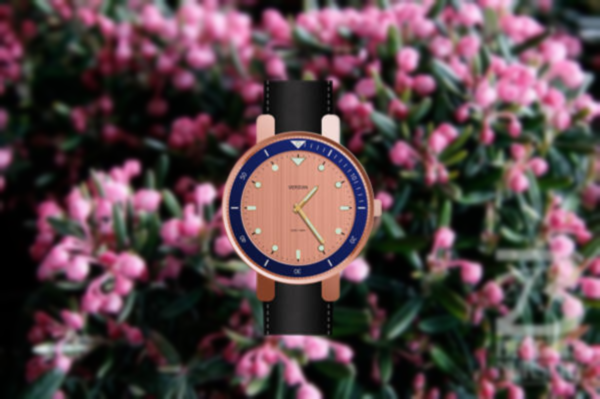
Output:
1,24
